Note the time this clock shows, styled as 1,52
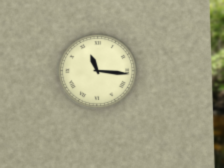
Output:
11,16
